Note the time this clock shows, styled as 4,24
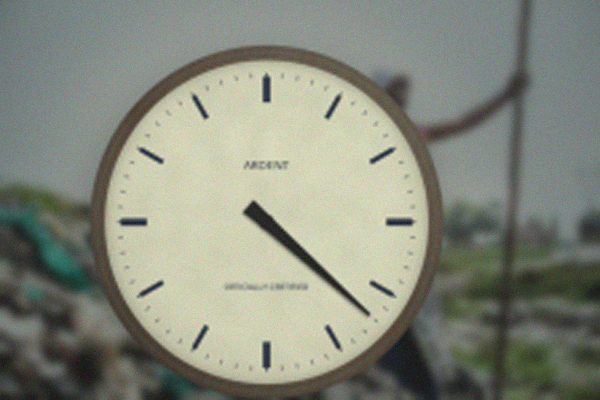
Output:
4,22
